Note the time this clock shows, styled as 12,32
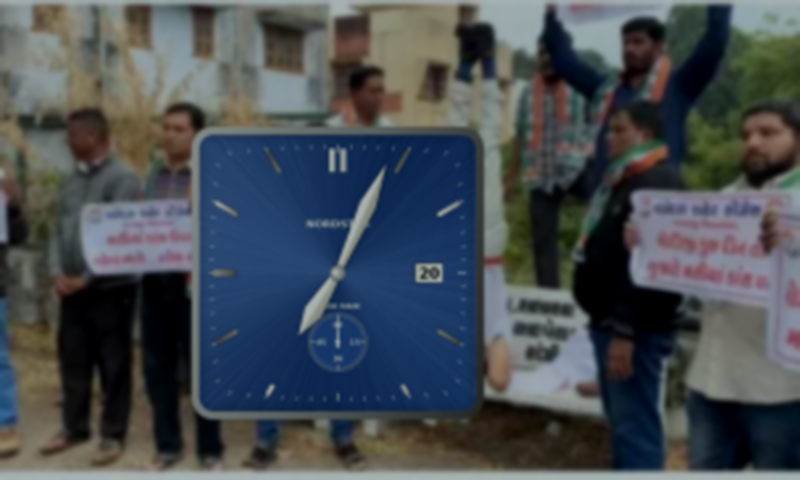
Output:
7,04
